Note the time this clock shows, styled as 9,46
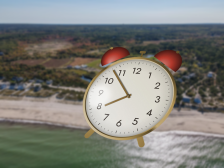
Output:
7,53
